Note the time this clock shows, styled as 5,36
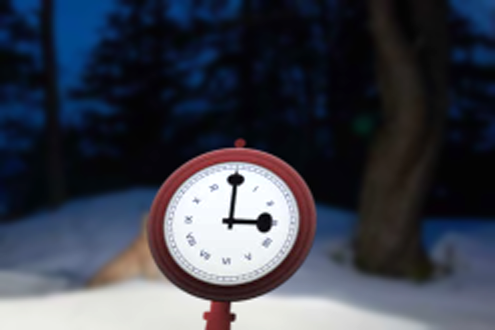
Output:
3,00
